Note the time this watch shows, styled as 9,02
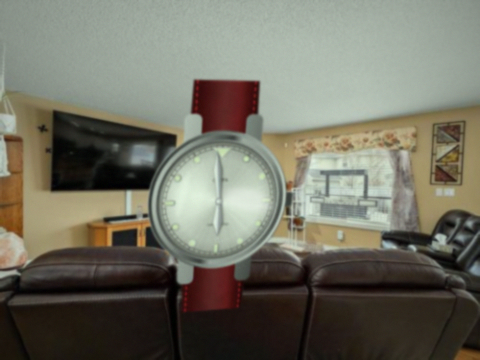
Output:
5,59
